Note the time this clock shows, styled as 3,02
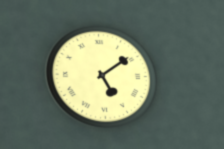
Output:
5,09
